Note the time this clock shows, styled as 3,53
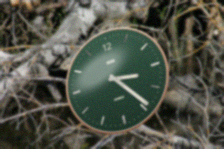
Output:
3,24
